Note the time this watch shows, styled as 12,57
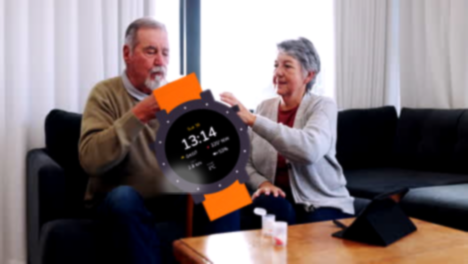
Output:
13,14
